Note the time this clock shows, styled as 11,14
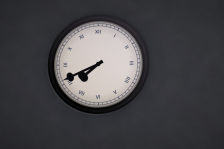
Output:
7,41
